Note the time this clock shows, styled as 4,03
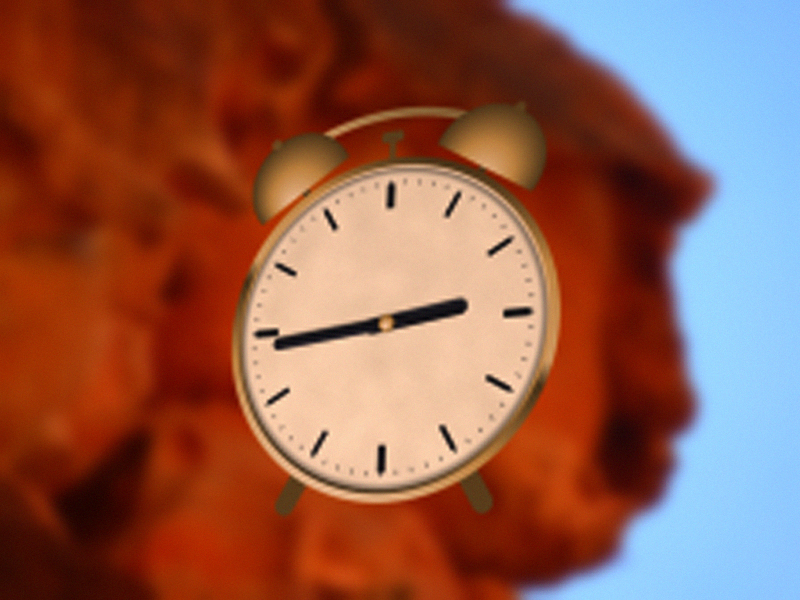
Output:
2,44
